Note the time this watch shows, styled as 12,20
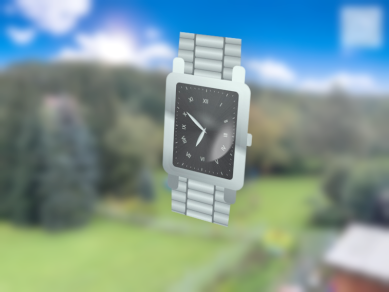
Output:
6,51
